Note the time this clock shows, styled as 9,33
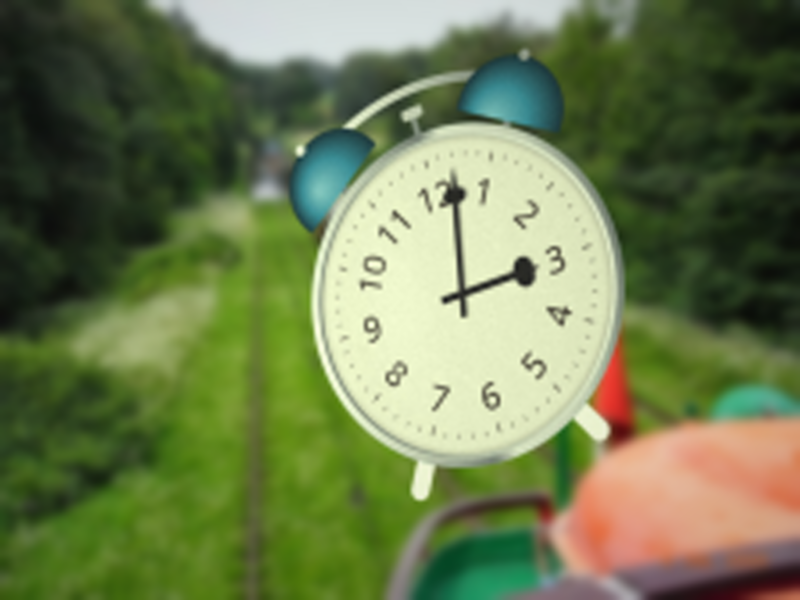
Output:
3,02
